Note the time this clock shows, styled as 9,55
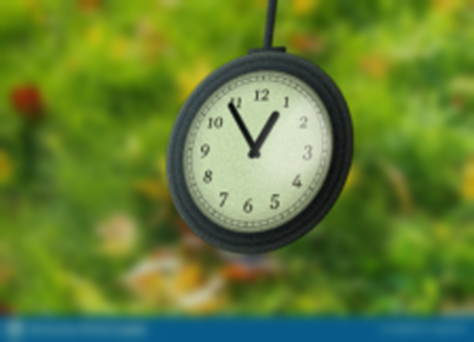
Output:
12,54
